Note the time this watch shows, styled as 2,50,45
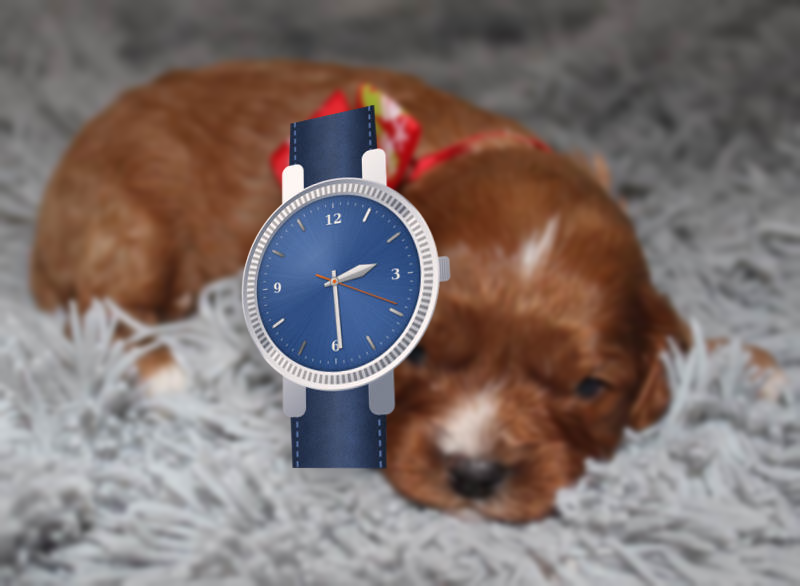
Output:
2,29,19
